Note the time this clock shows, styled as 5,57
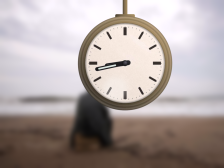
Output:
8,43
